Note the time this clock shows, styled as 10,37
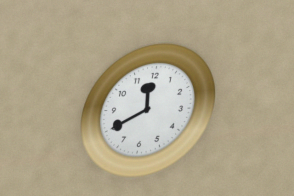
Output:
11,40
